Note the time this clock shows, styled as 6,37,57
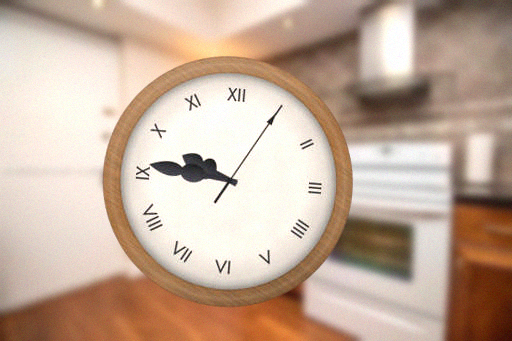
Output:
9,46,05
